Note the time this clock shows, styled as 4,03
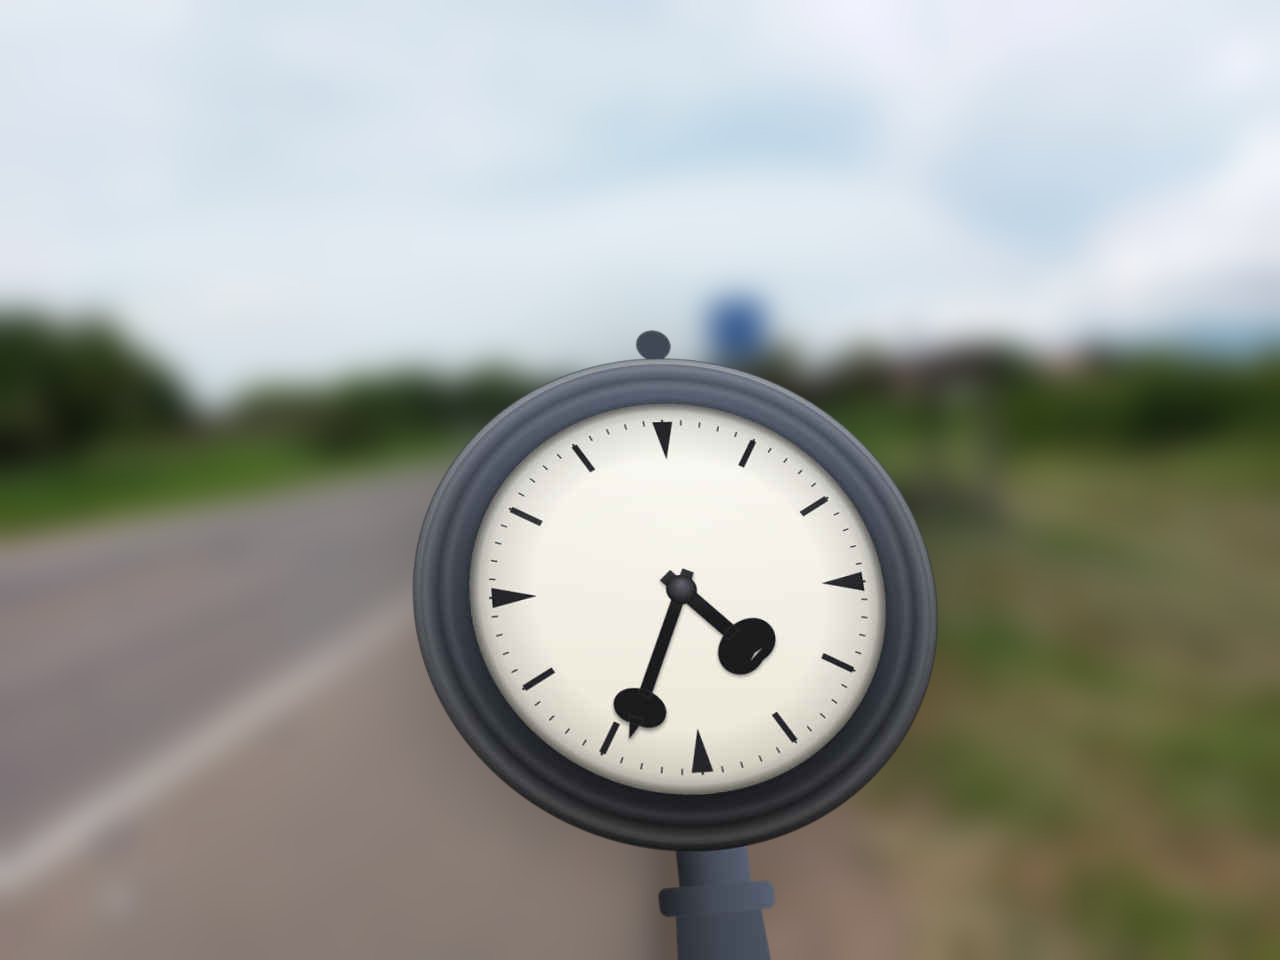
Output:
4,34
